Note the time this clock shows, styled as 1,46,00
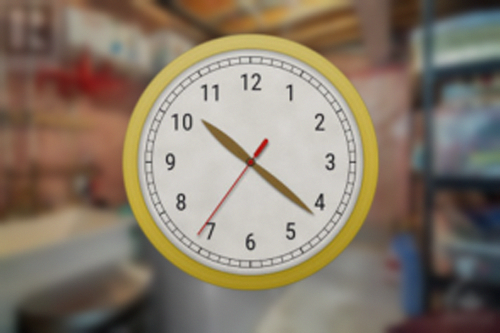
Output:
10,21,36
